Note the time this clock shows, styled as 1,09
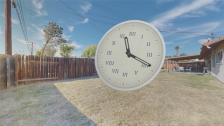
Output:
11,19
